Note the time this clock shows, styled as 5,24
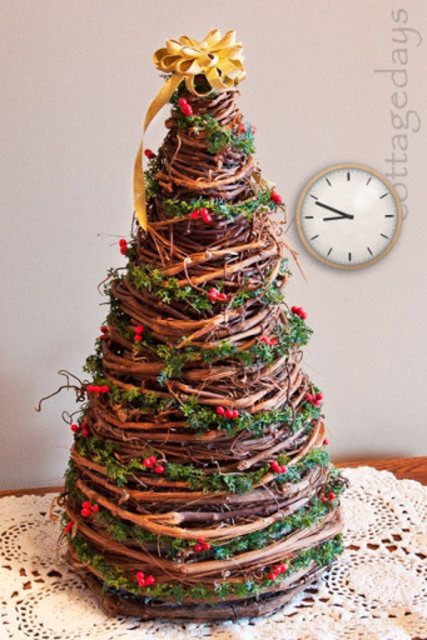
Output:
8,49
